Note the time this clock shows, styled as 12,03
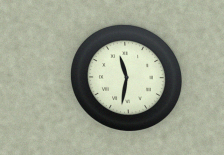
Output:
11,32
